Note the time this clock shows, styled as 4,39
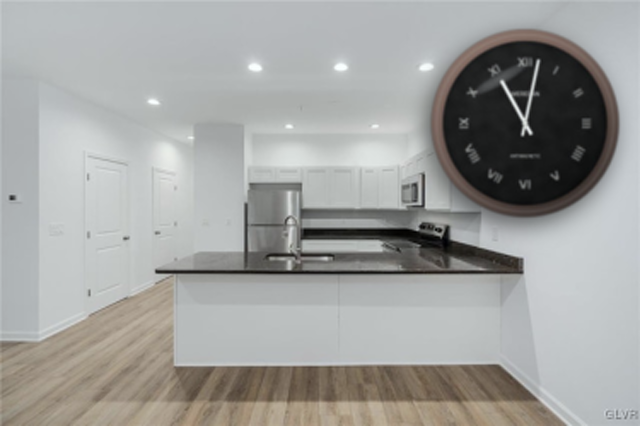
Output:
11,02
